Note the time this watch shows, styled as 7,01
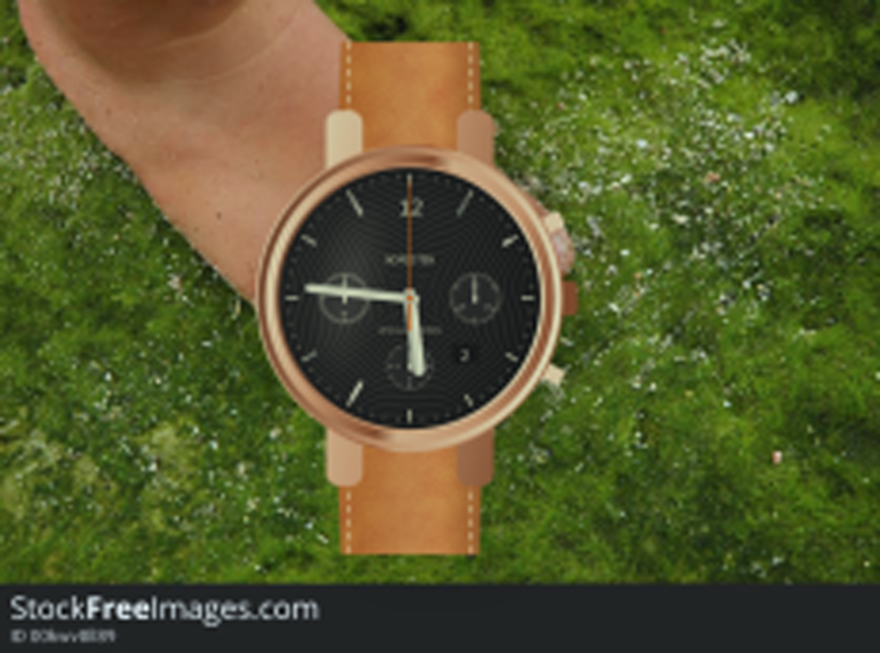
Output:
5,46
